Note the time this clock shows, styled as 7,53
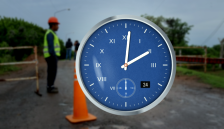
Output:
2,01
